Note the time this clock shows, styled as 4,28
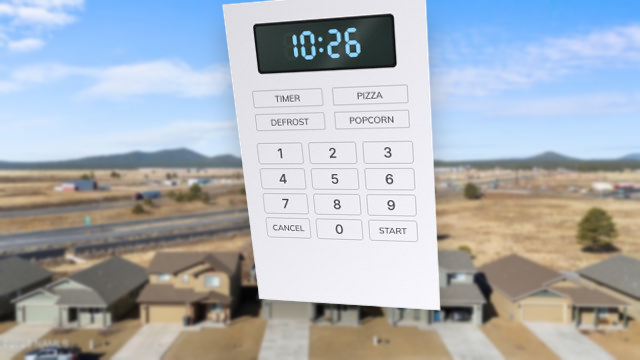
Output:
10,26
